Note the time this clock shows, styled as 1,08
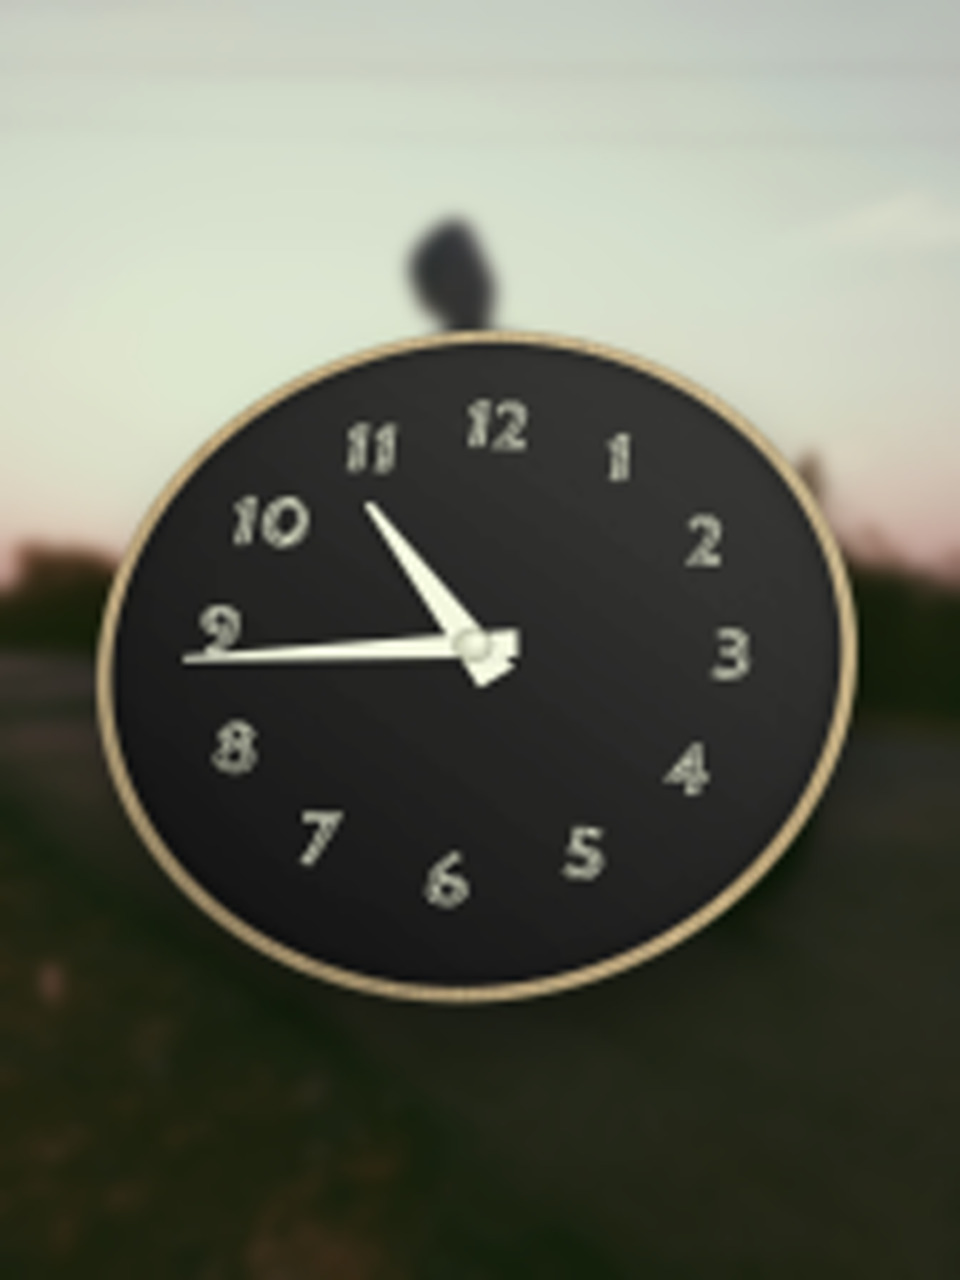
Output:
10,44
